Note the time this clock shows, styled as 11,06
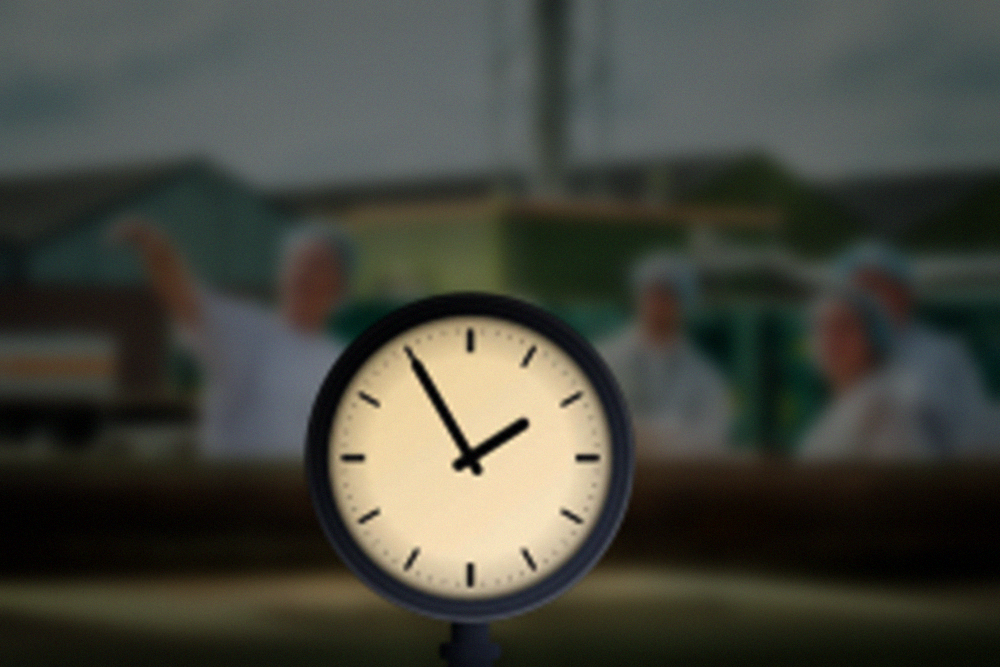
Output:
1,55
